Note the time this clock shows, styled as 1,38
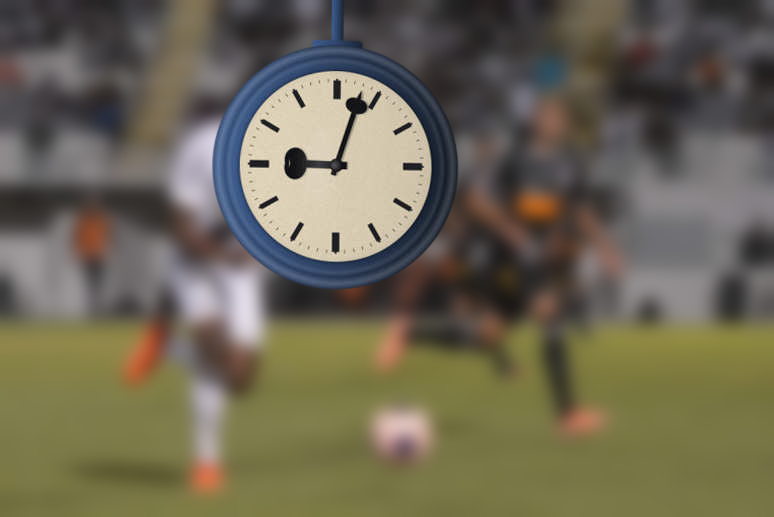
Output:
9,03
